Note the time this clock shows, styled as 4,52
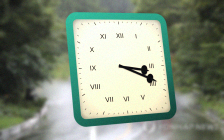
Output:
3,19
